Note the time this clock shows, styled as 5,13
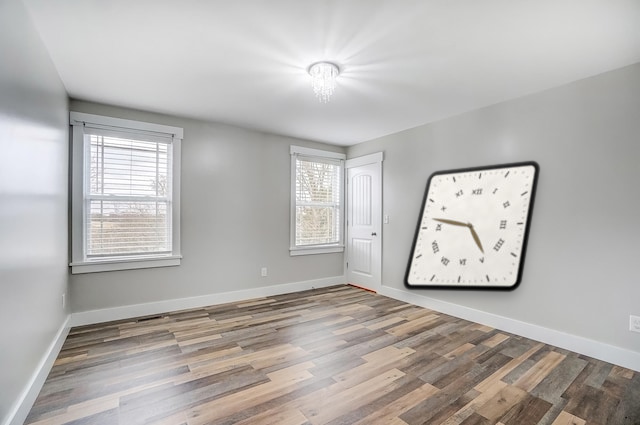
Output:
4,47
